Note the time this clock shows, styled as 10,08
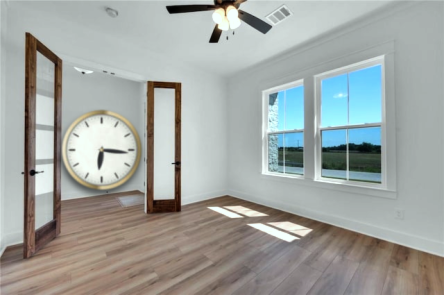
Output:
6,16
